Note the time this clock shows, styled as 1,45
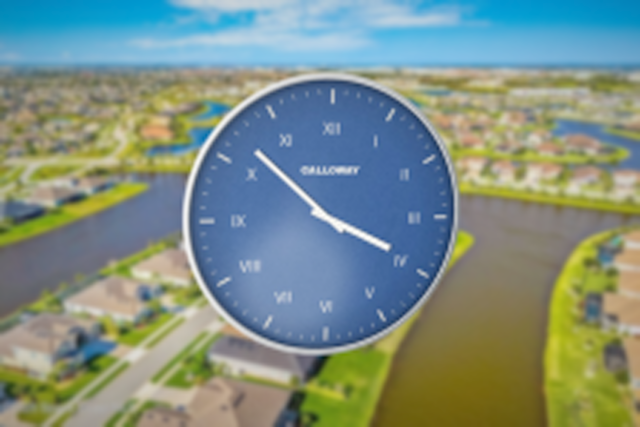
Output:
3,52
